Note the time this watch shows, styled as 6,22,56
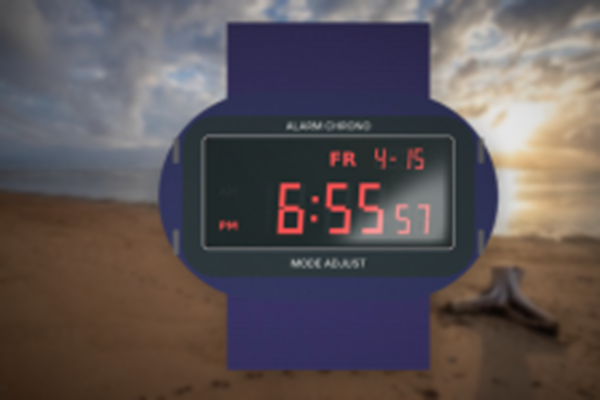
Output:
6,55,57
